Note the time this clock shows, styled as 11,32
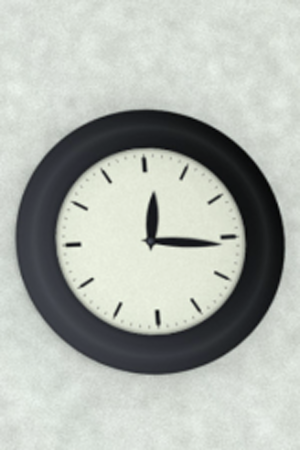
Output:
12,16
